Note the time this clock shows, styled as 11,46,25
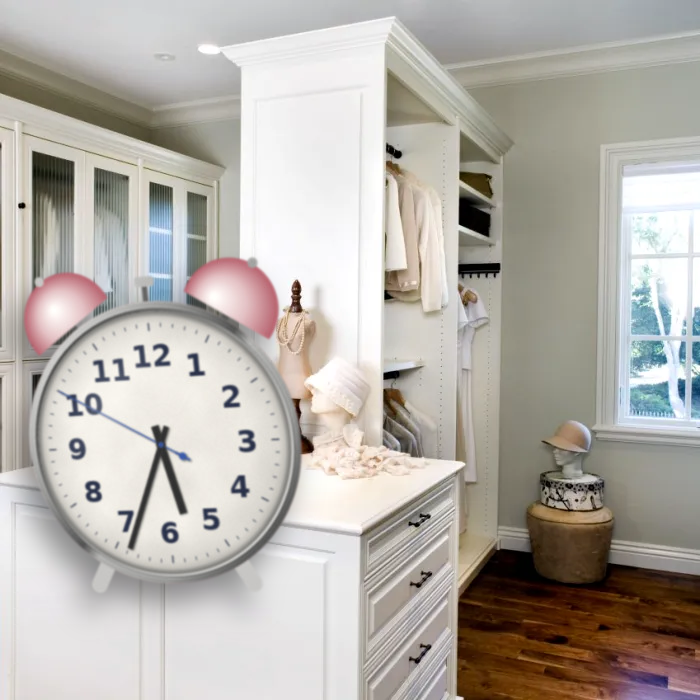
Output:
5,33,50
